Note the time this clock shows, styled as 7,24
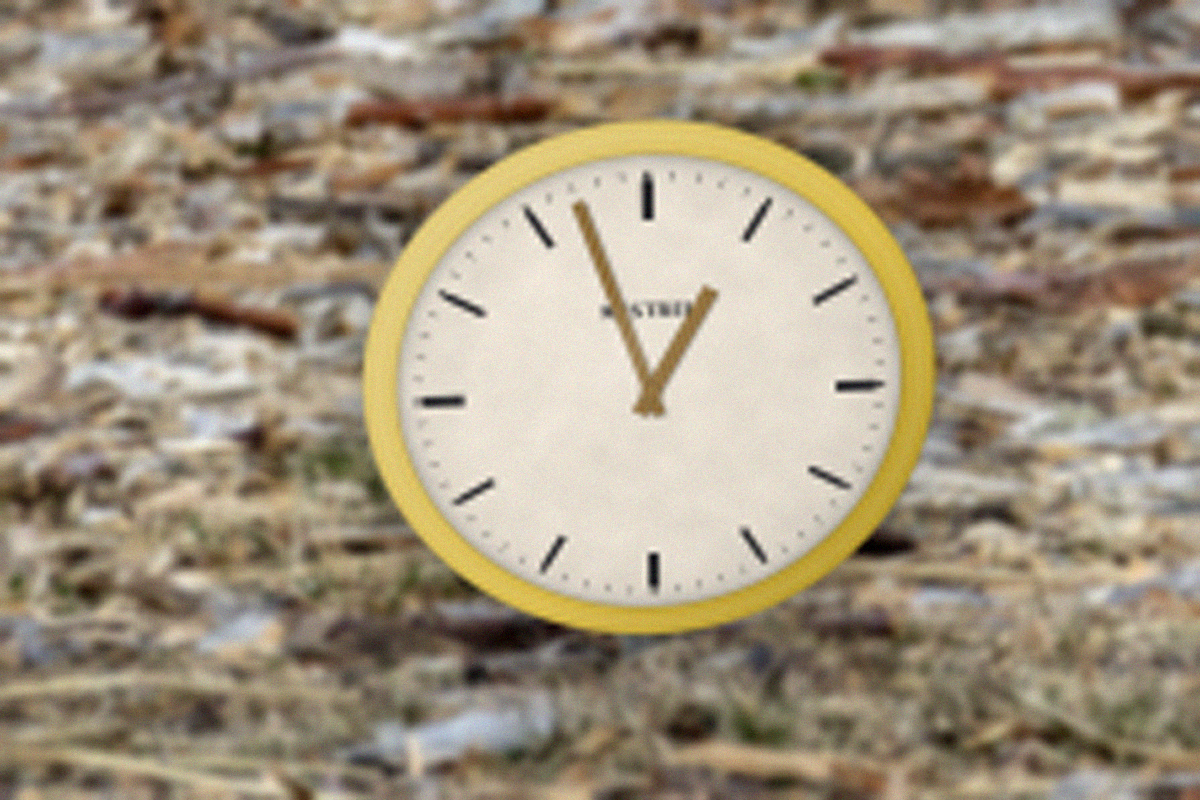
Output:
12,57
